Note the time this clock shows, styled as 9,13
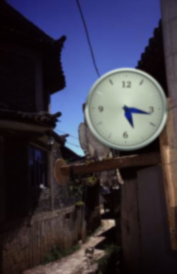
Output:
5,17
